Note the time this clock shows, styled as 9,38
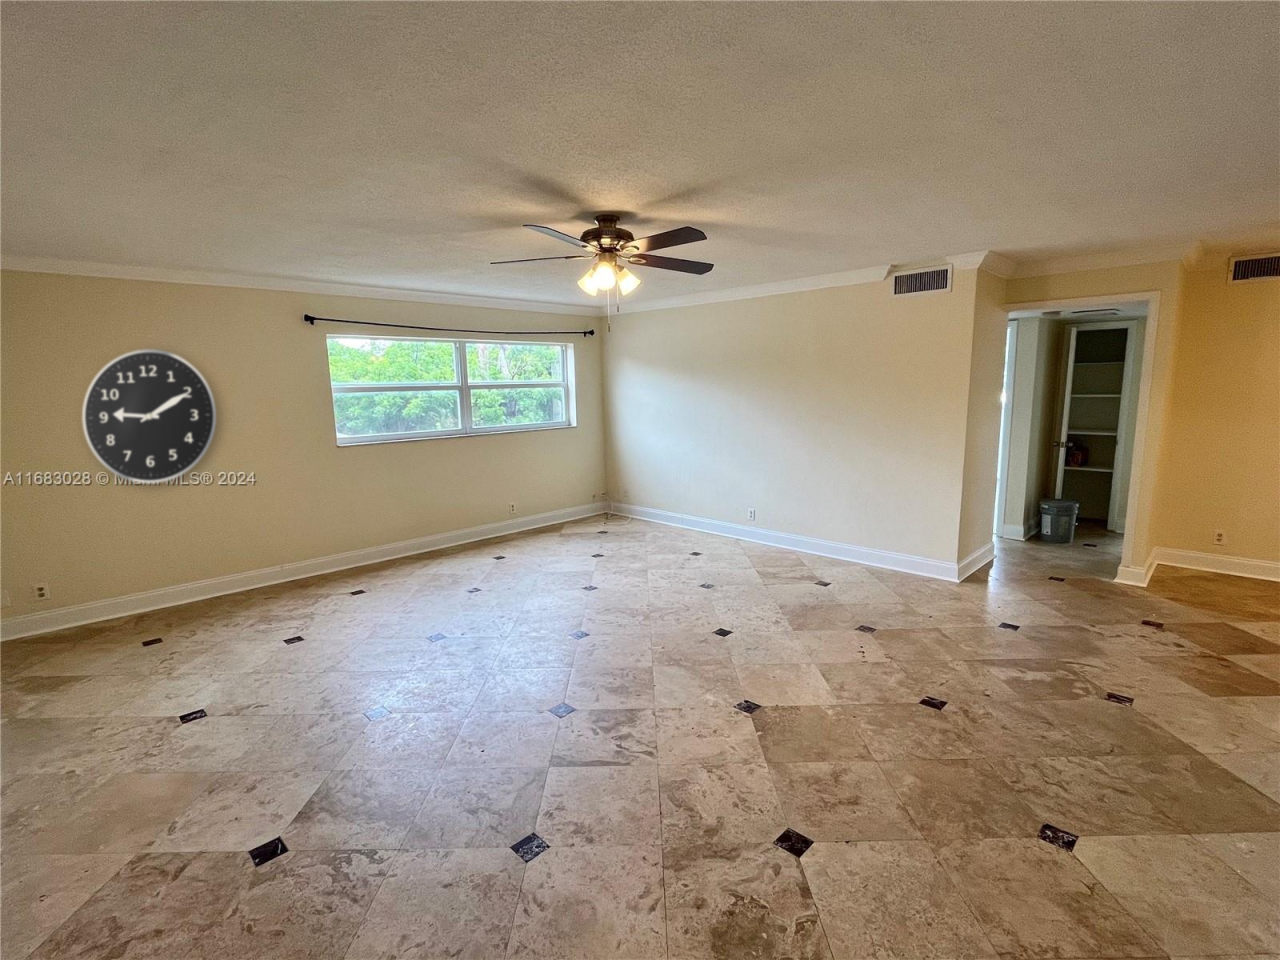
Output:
9,10
